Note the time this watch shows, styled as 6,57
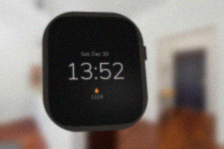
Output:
13,52
